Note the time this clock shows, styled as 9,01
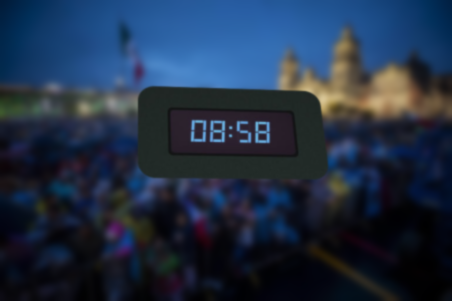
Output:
8,58
